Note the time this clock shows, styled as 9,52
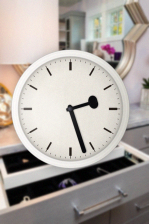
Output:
2,27
